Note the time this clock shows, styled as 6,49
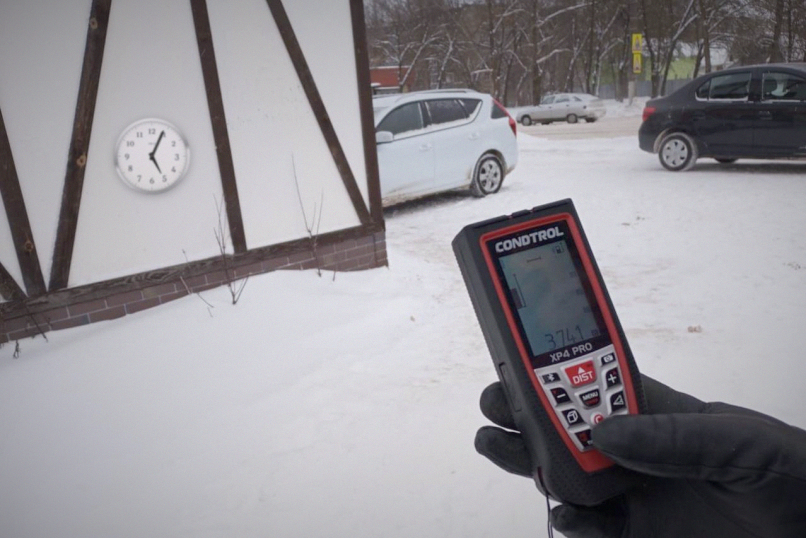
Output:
5,04
